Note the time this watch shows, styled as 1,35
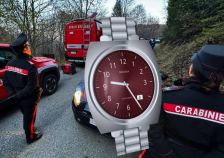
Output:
9,25
